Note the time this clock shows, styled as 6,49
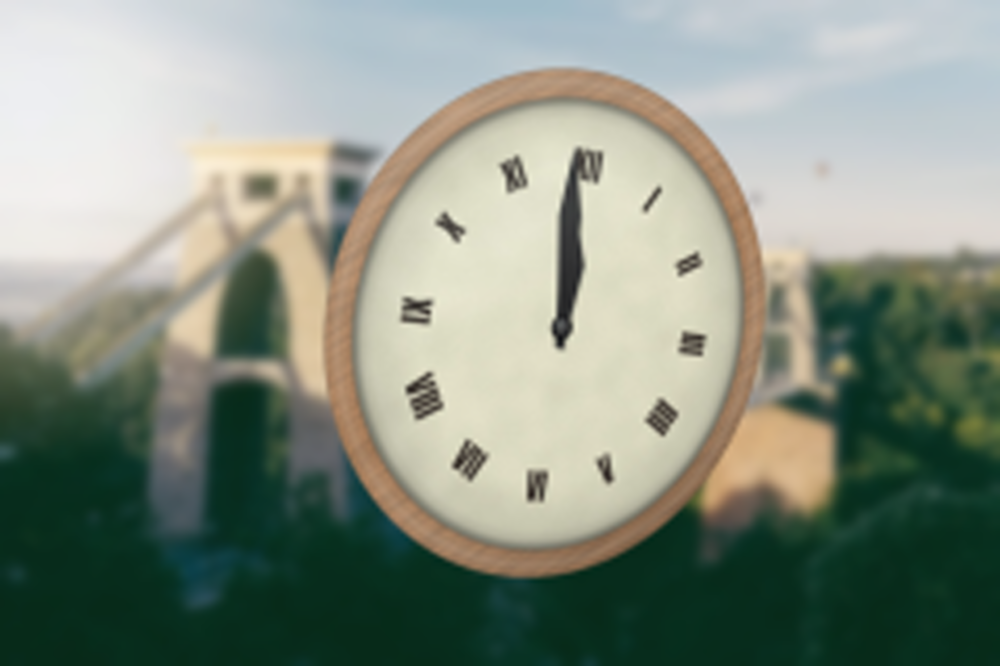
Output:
11,59
